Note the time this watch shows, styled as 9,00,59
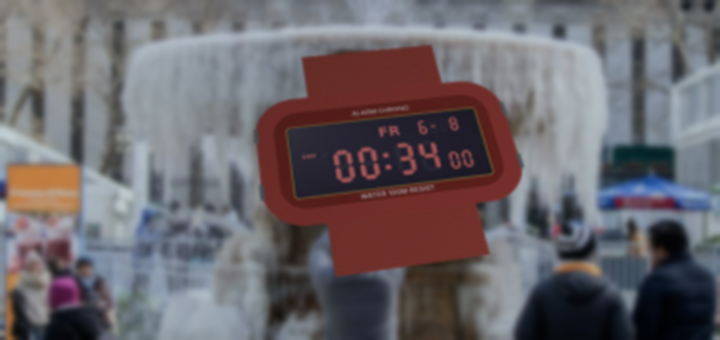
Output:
0,34,00
